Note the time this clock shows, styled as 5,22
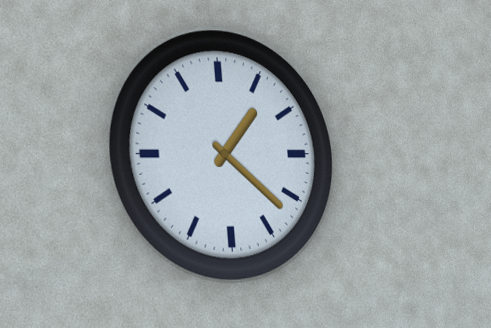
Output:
1,22
